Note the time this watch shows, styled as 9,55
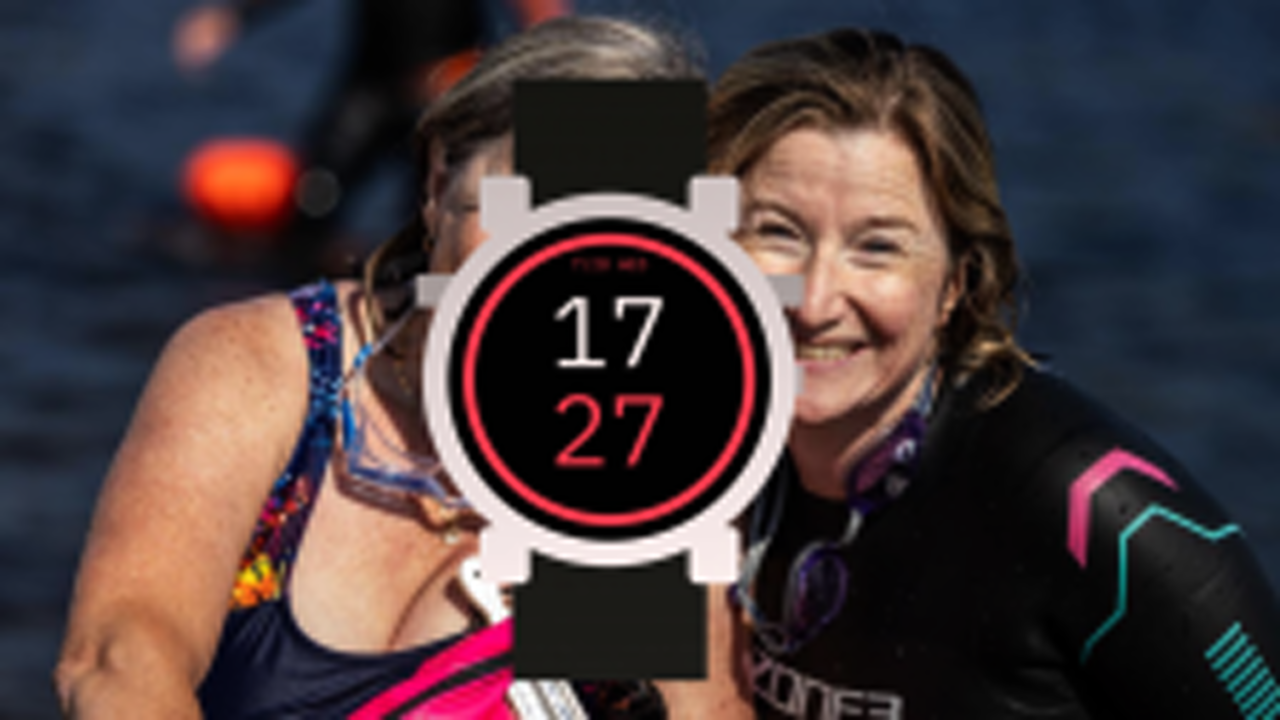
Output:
17,27
